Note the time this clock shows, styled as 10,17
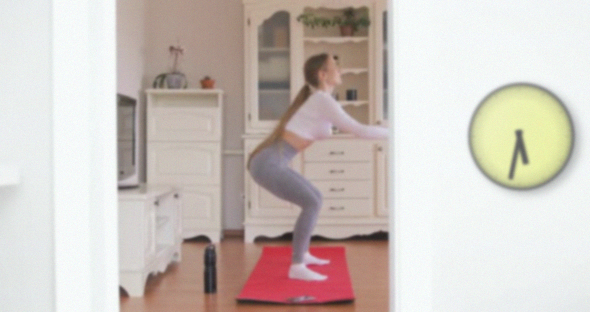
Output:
5,32
